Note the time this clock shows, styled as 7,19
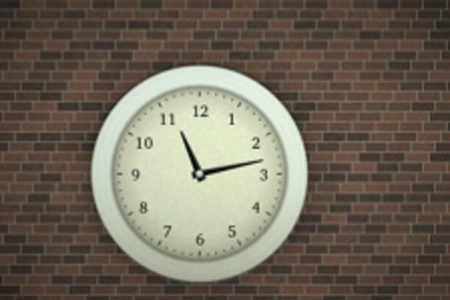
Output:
11,13
